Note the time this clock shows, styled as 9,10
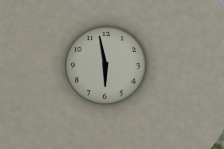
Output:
5,58
